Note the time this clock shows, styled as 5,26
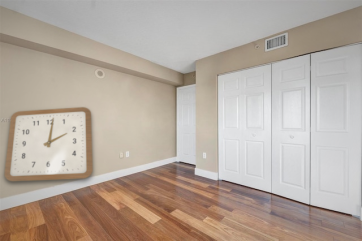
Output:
2,01
